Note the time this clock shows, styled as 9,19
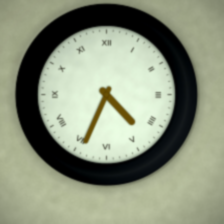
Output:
4,34
